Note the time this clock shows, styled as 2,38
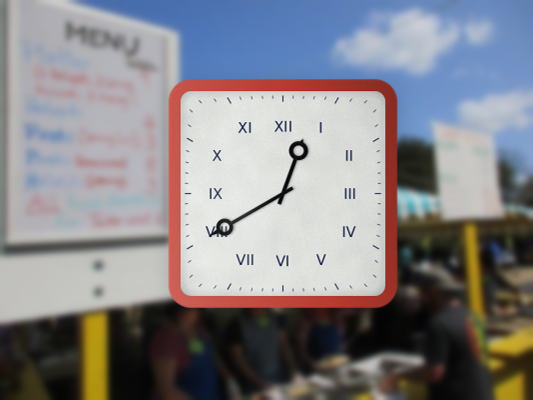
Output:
12,40
